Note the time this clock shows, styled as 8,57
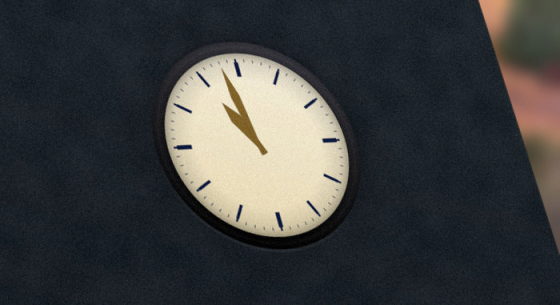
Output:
10,58
